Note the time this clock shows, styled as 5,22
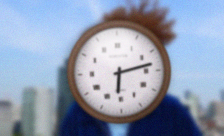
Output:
6,13
